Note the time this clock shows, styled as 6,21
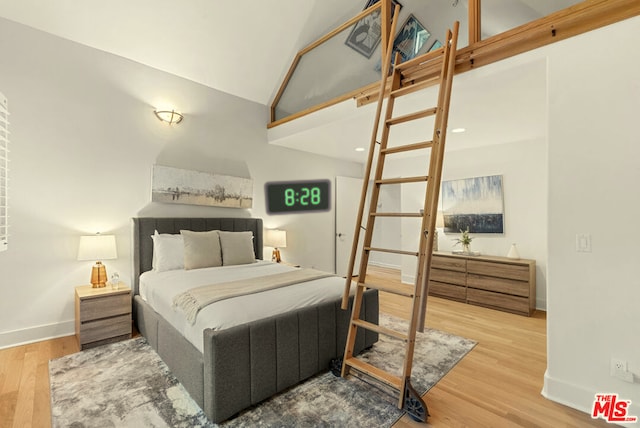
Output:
8,28
